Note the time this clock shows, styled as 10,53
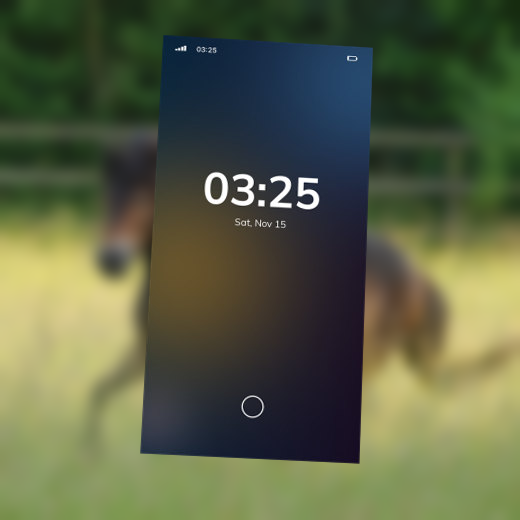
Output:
3,25
